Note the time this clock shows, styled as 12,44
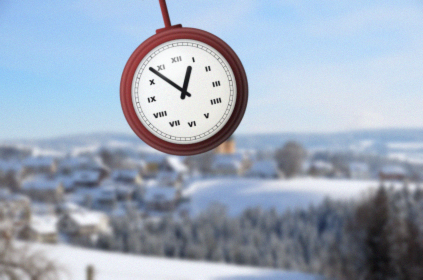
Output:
12,53
